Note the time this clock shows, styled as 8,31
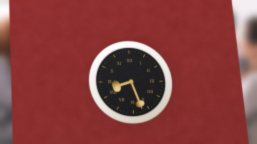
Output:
8,27
